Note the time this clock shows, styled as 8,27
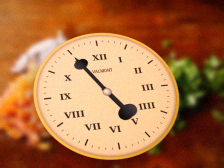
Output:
4,55
